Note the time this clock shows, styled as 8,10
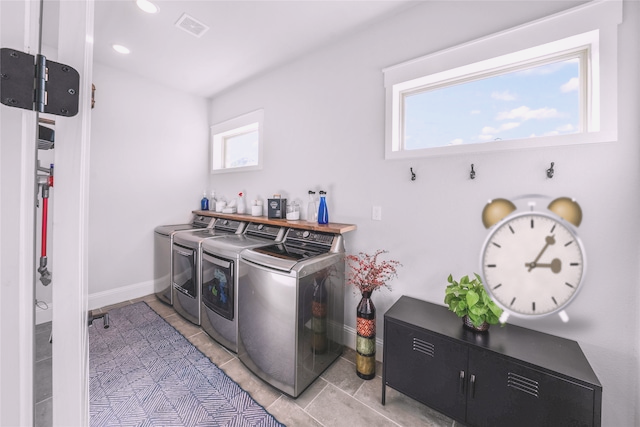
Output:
3,06
